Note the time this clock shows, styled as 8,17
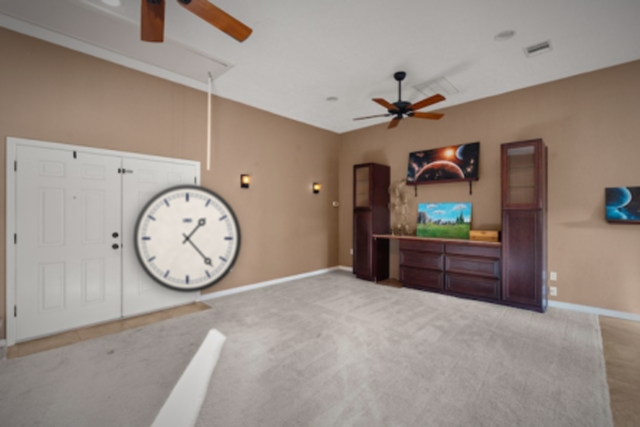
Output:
1,23
